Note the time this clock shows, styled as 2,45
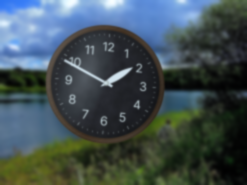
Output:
1,49
